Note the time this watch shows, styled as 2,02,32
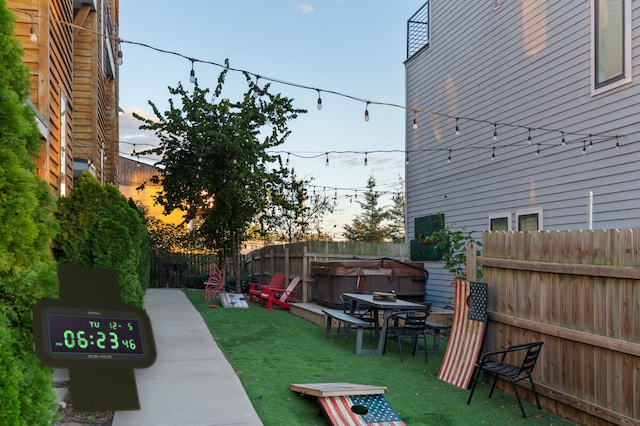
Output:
6,23,46
